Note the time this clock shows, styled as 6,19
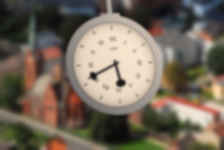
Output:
5,41
